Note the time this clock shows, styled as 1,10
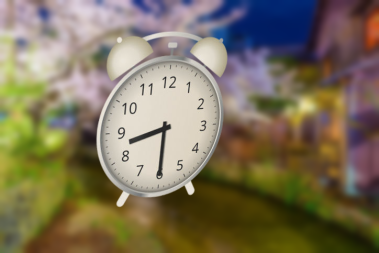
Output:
8,30
